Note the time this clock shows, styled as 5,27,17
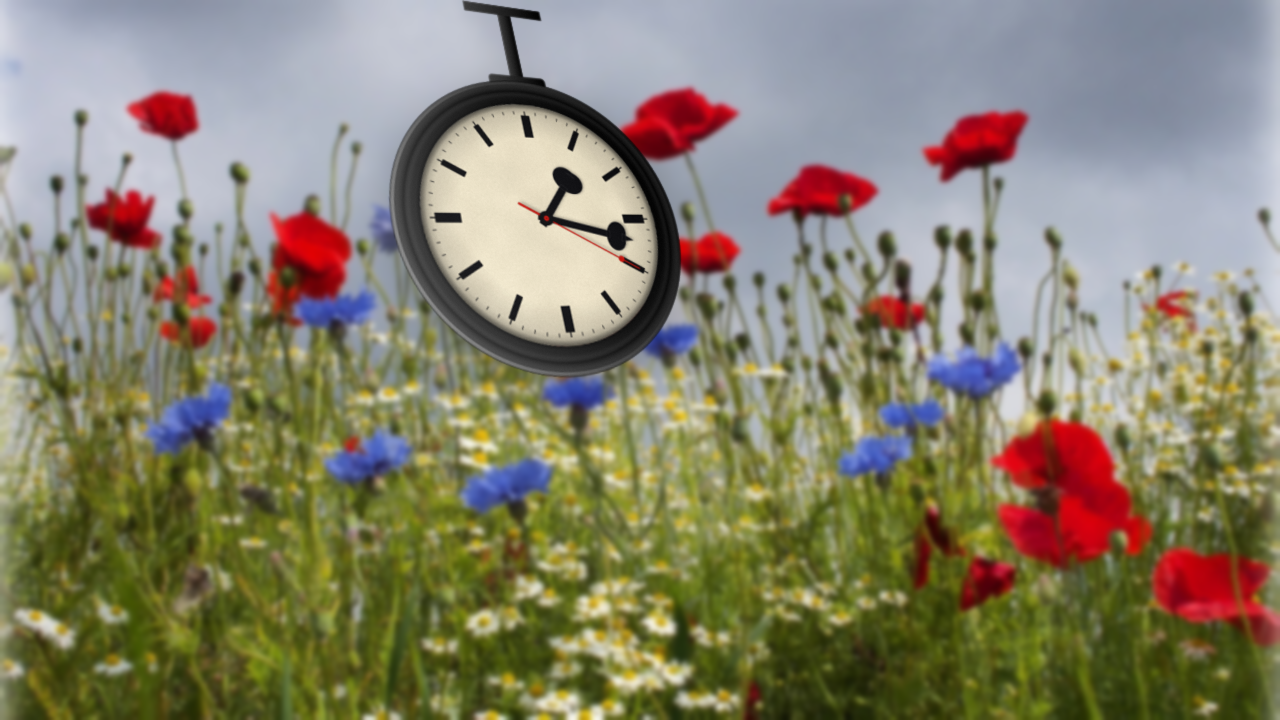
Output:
1,17,20
